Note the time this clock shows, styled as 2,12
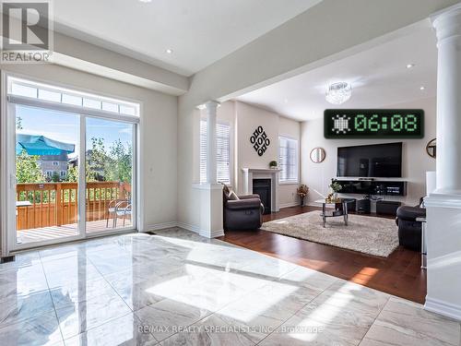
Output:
6,08
